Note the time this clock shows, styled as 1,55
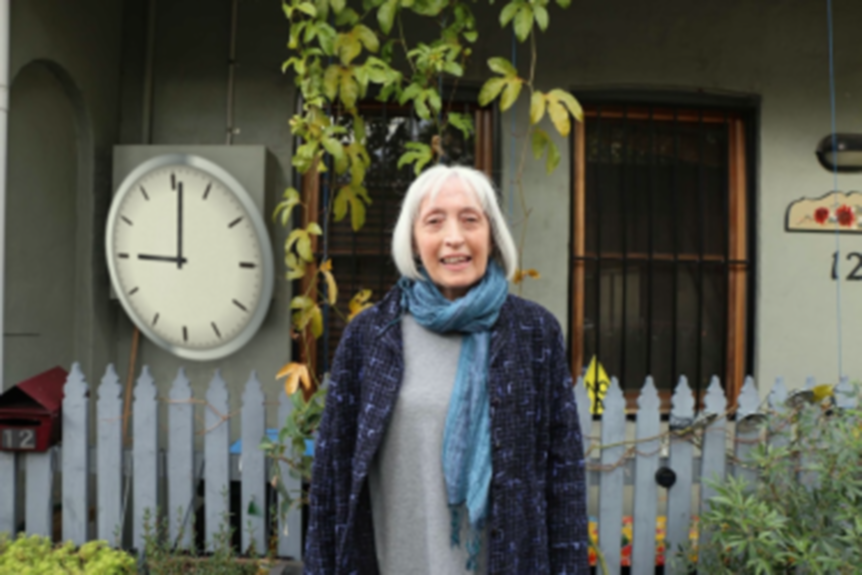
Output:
9,01
